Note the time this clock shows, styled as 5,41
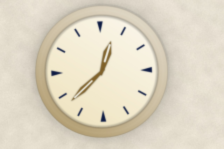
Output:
12,38
